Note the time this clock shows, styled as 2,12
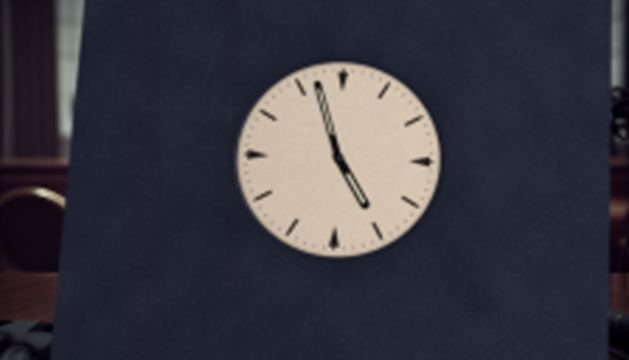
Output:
4,57
